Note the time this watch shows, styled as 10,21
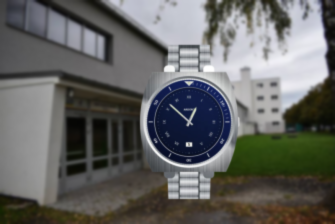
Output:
12,52
